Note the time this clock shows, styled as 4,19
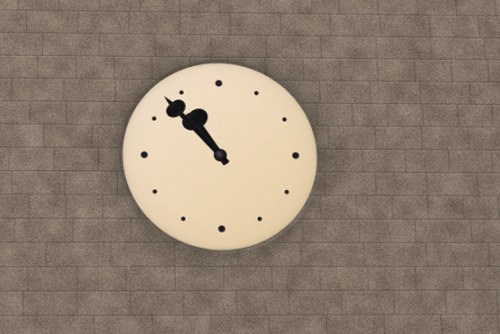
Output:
10,53
